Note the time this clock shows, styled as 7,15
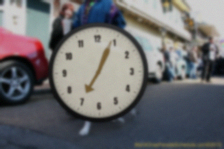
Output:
7,04
